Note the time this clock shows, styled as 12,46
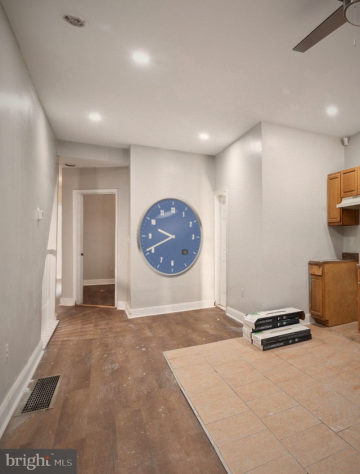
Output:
9,41
